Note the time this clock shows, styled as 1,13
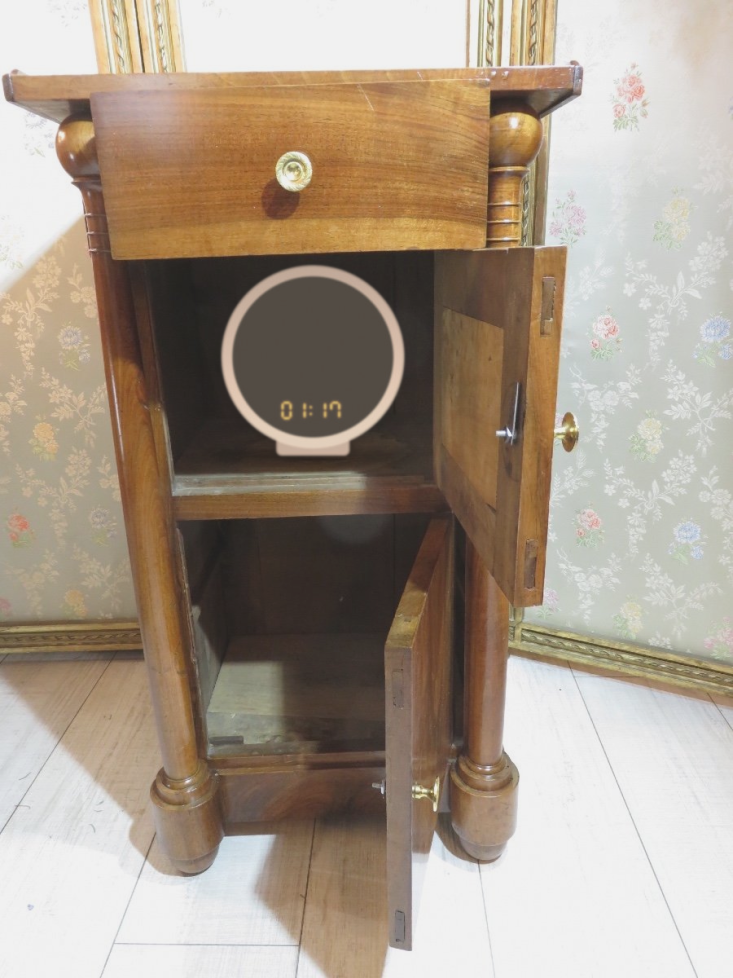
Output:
1,17
